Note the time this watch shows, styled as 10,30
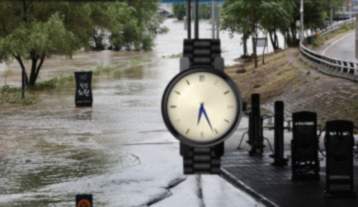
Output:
6,26
